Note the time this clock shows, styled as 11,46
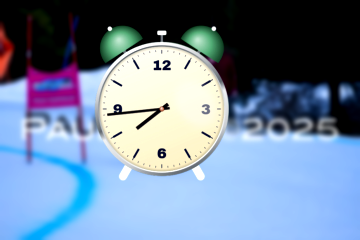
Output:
7,44
